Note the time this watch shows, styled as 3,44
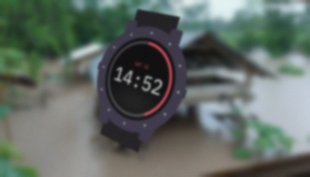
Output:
14,52
